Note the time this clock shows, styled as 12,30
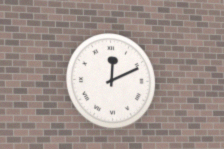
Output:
12,11
